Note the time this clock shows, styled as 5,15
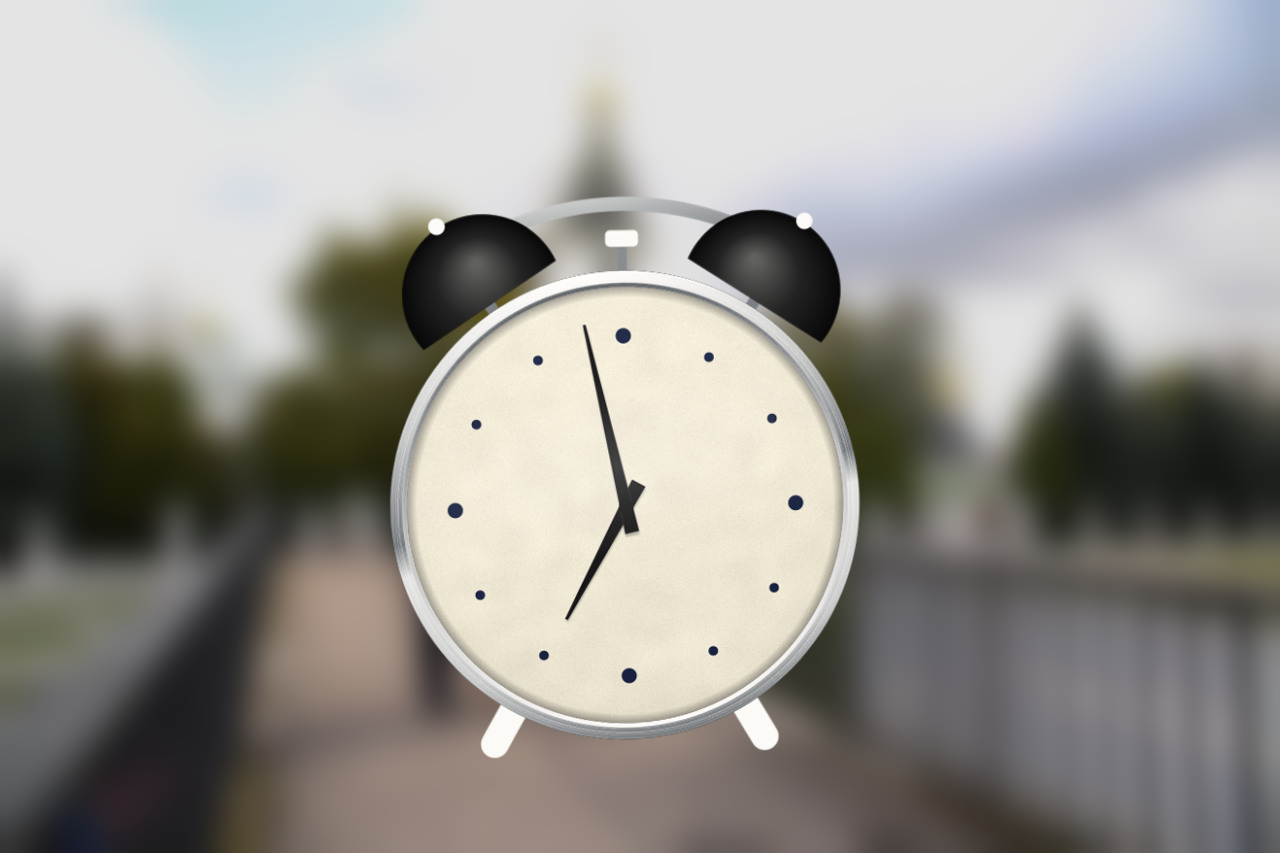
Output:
6,58
